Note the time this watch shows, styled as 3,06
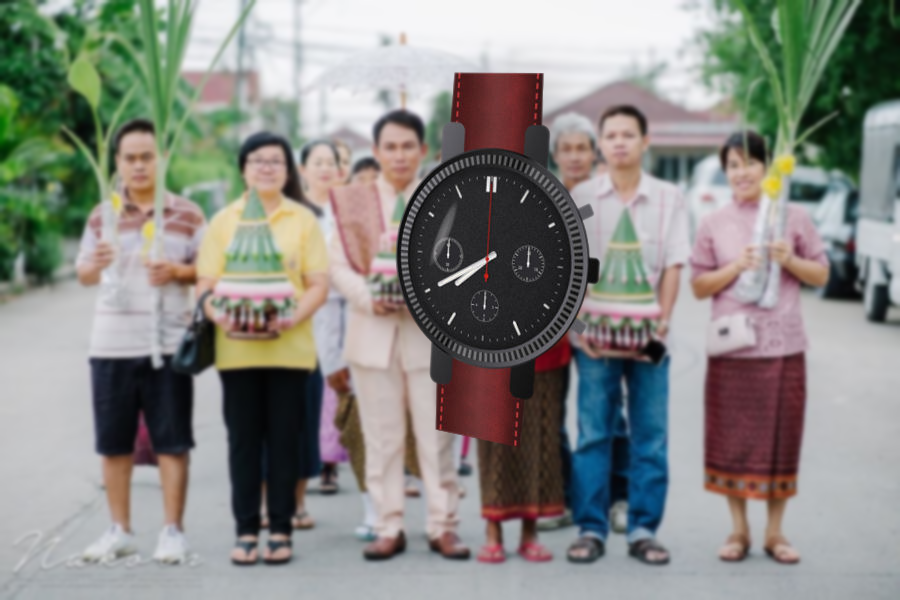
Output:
7,40
